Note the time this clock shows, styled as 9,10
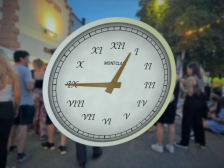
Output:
12,45
